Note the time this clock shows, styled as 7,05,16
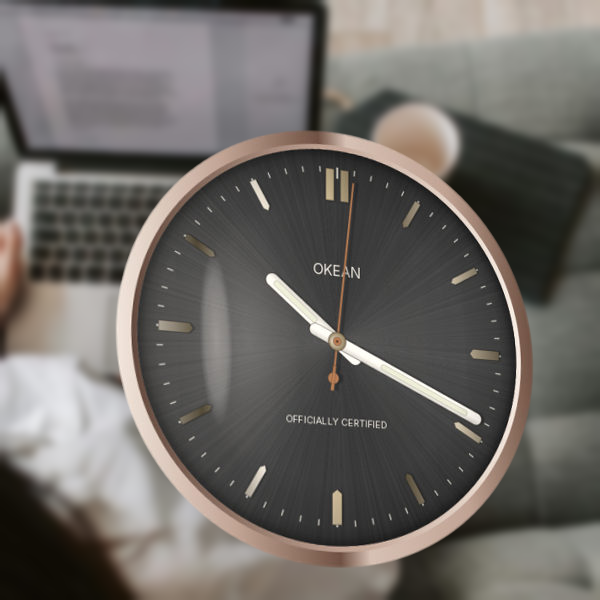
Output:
10,19,01
